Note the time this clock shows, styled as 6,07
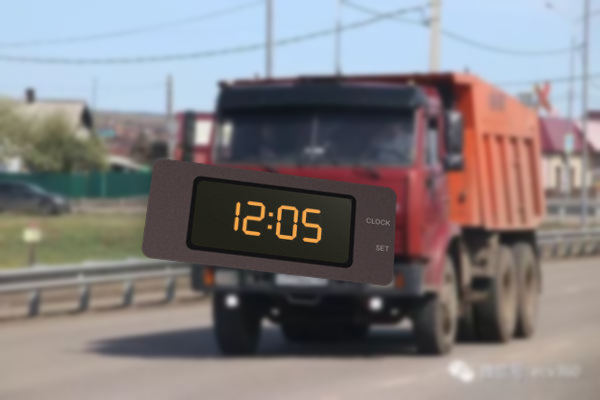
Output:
12,05
